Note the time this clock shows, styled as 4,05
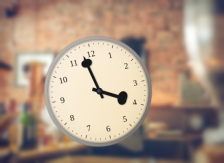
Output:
3,58
